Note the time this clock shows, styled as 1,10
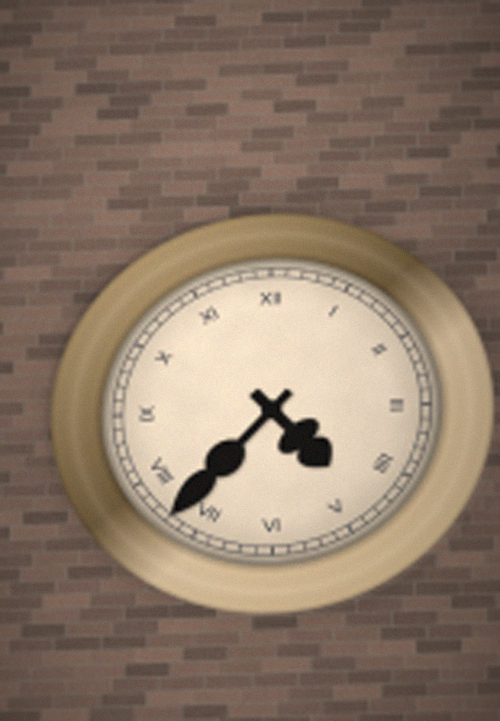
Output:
4,37
